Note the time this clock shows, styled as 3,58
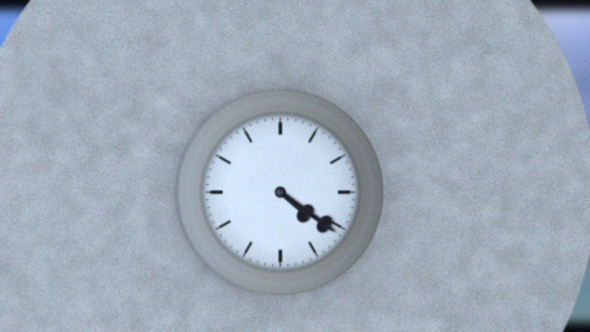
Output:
4,21
